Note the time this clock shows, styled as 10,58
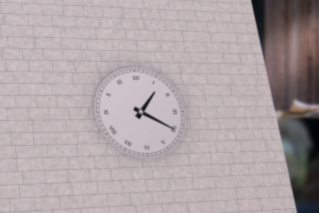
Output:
1,20
